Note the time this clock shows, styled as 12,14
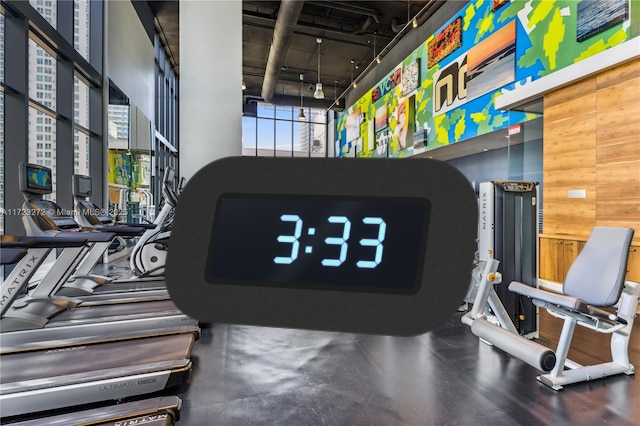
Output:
3,33
